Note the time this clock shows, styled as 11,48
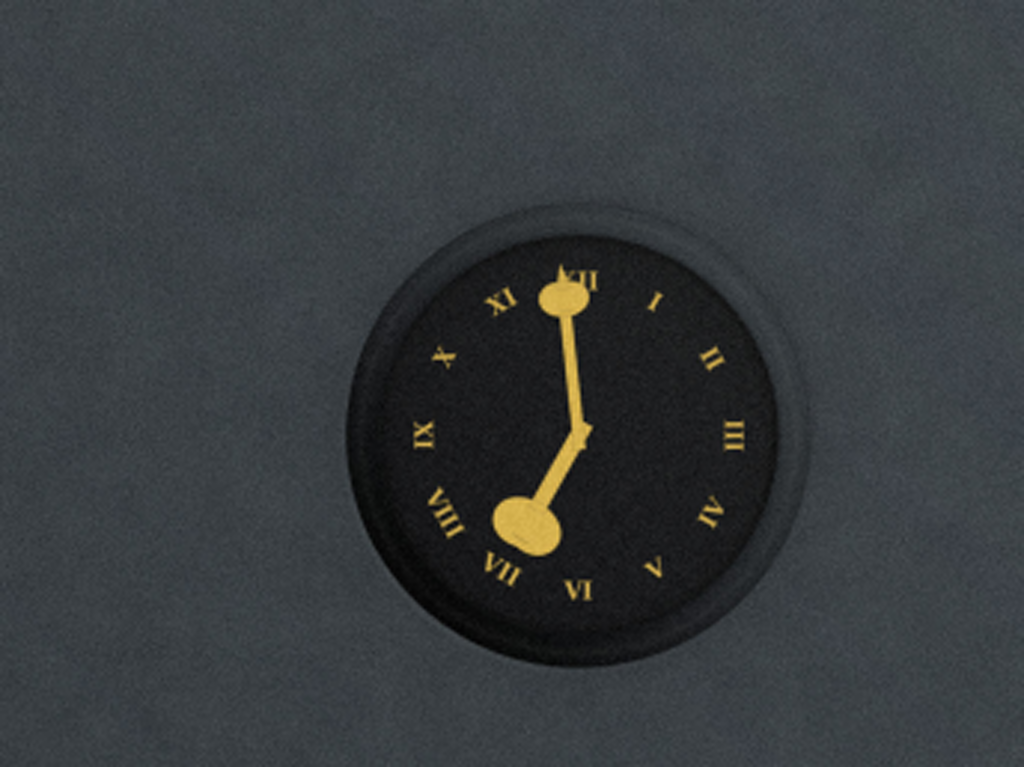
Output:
6,59
